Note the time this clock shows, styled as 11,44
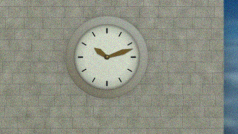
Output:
10,12
